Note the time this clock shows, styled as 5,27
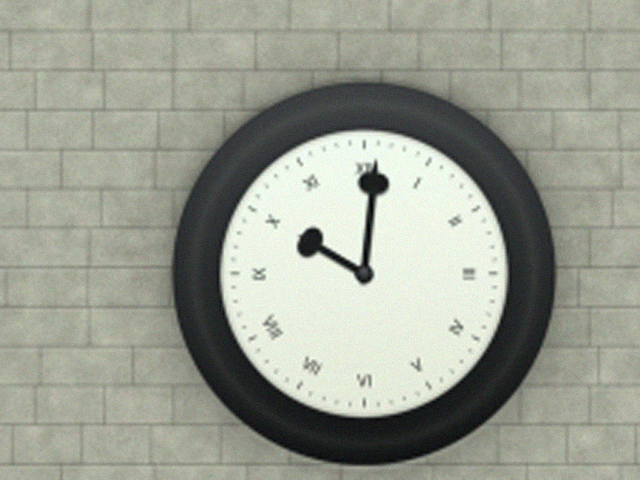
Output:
10,01
